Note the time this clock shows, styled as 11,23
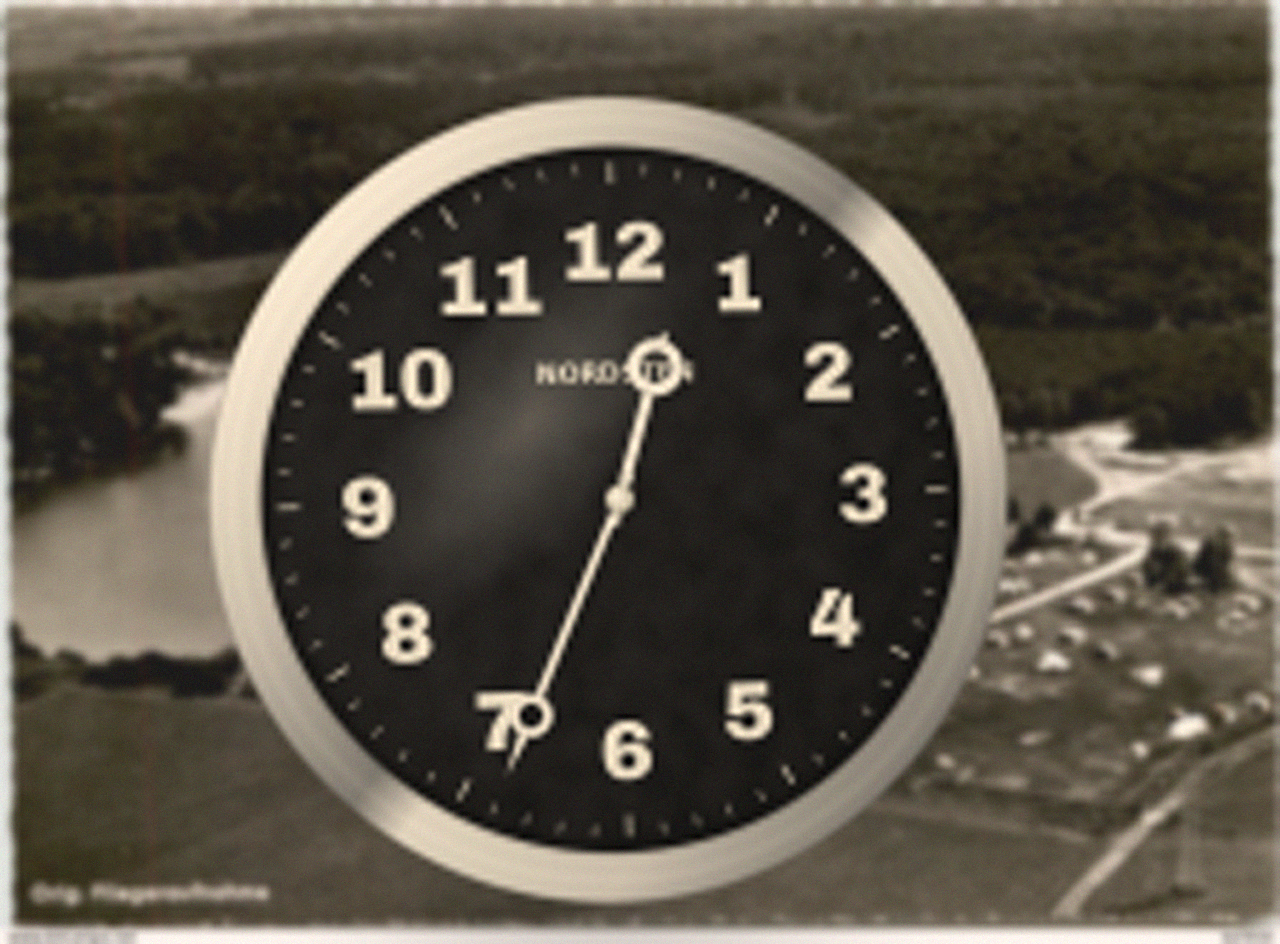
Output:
12,34
